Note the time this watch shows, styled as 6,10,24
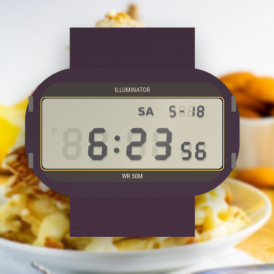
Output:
6,23,56
